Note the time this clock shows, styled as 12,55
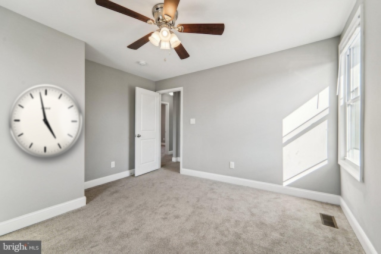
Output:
4,58
